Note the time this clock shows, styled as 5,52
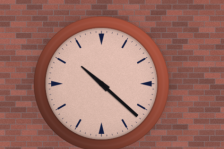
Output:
10,22
